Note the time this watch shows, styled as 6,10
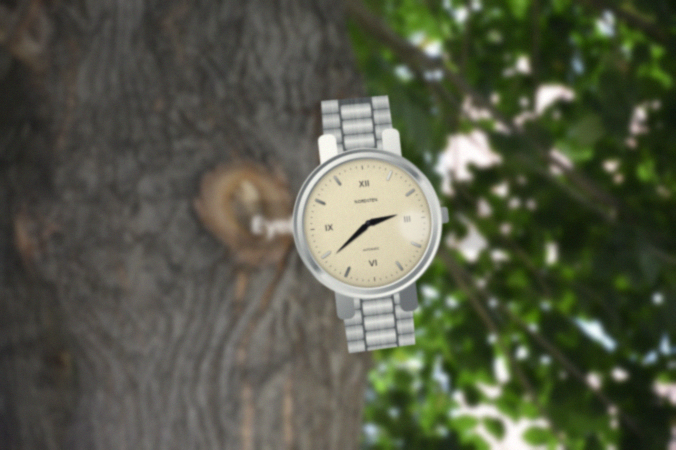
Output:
2,39
